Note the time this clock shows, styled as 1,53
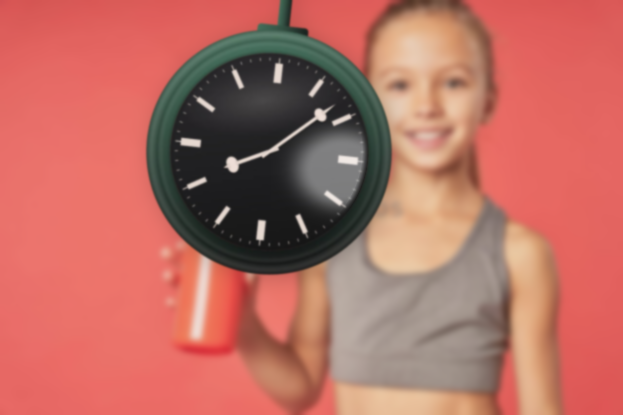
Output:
8,08
